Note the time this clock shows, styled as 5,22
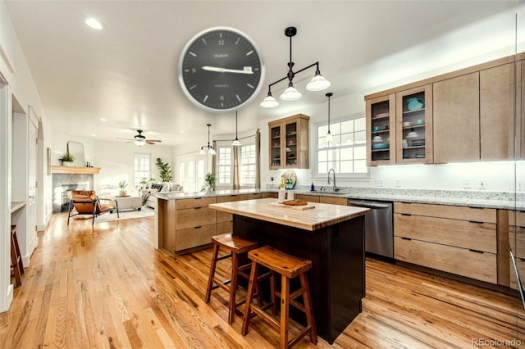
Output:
9,16
